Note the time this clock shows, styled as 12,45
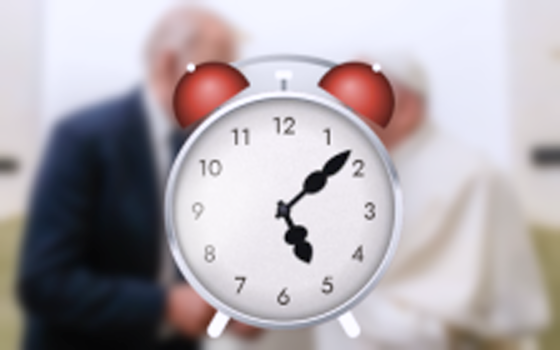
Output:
5,08
